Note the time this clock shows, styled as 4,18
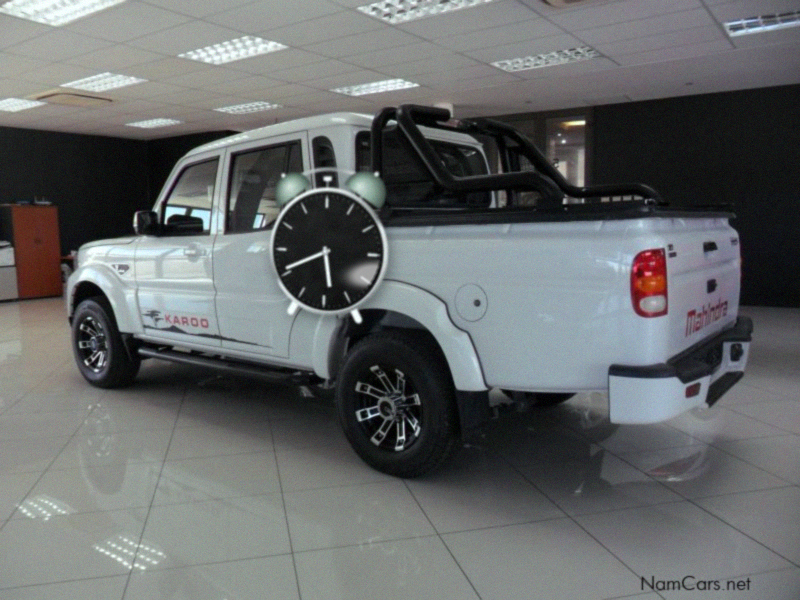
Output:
5,41
